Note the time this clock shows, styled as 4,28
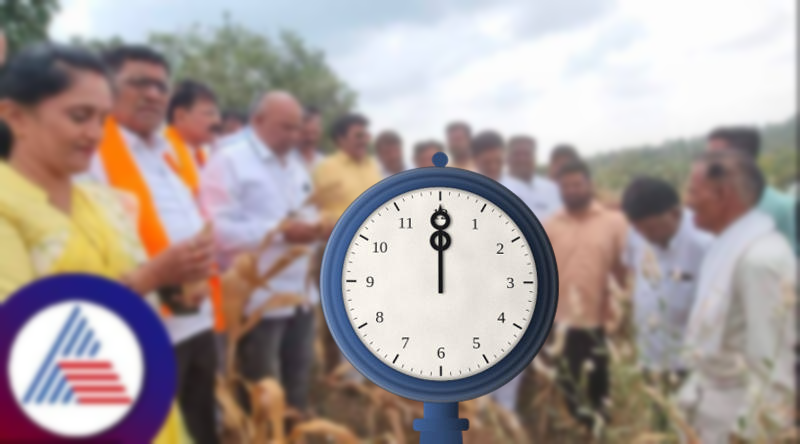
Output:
12,00
